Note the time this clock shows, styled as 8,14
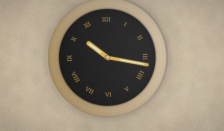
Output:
10,17
